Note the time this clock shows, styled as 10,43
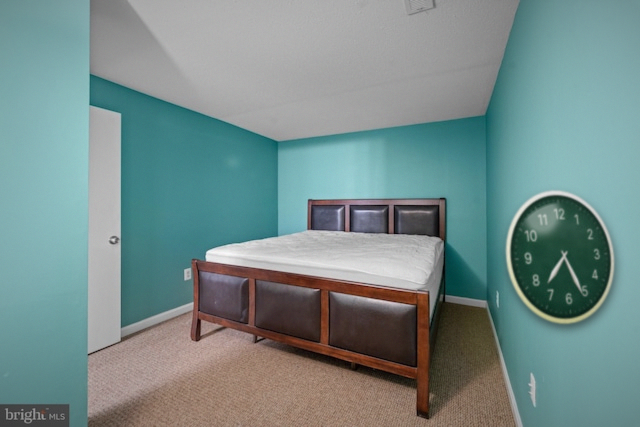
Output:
7,26
